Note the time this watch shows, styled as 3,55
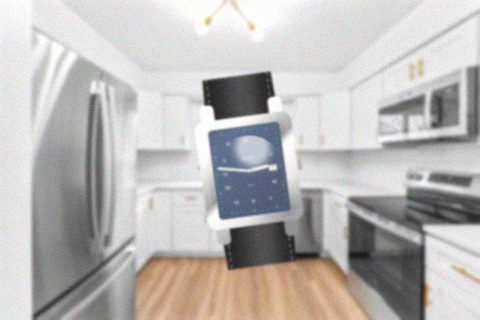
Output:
2,47
